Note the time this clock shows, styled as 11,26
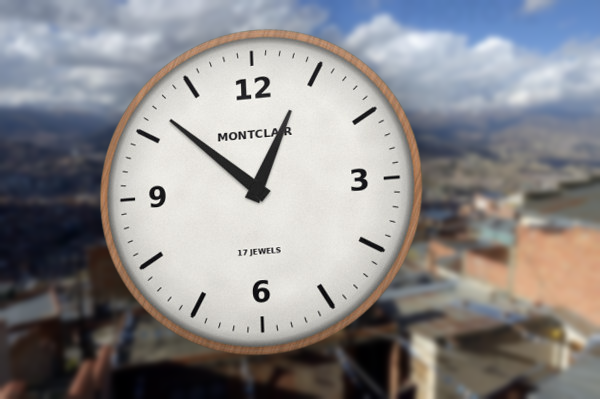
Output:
12,52
